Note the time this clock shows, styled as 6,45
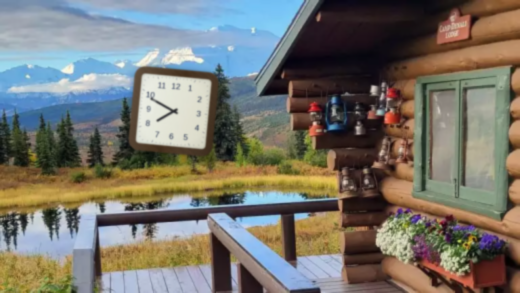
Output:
7,49
